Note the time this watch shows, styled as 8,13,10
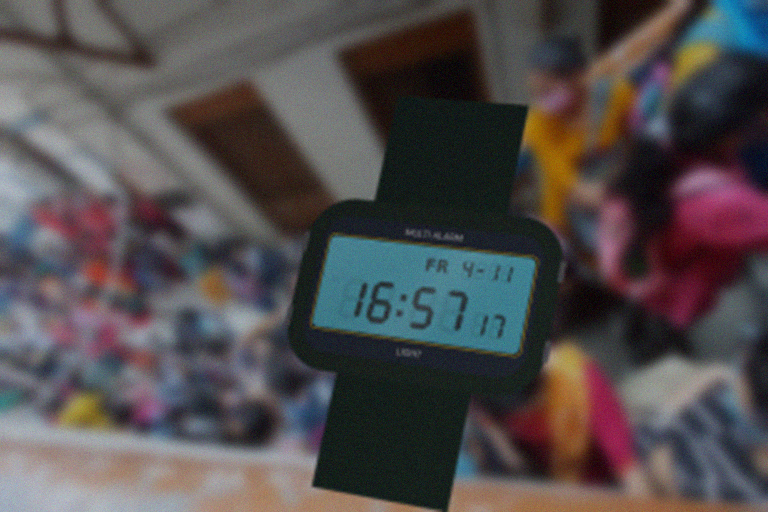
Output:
16,57,17
